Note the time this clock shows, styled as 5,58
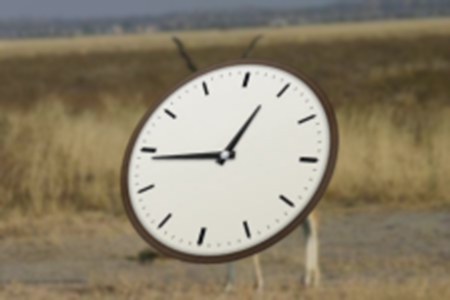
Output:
12,44
